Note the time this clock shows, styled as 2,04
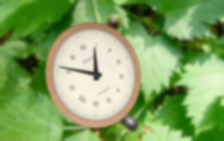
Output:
12,51
